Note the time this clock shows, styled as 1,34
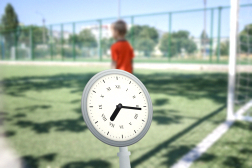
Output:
7,16
